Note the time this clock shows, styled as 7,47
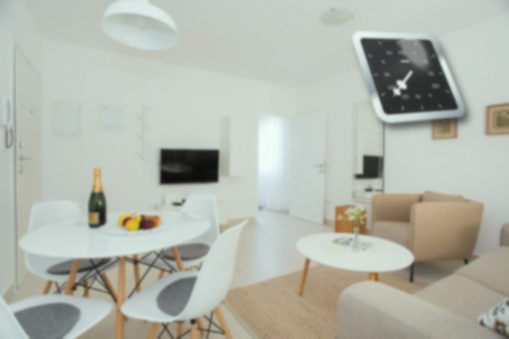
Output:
7,38
